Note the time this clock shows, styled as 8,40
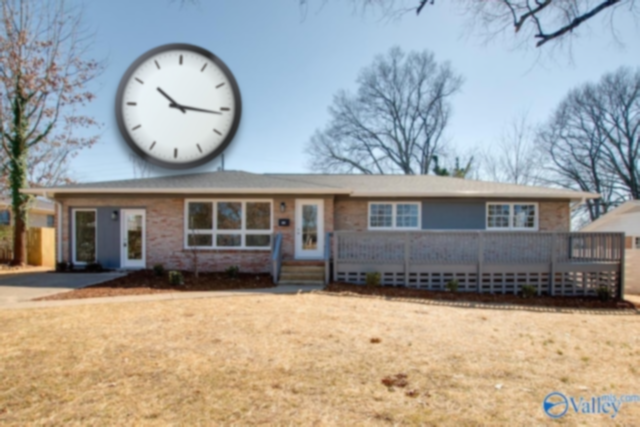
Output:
10,16
